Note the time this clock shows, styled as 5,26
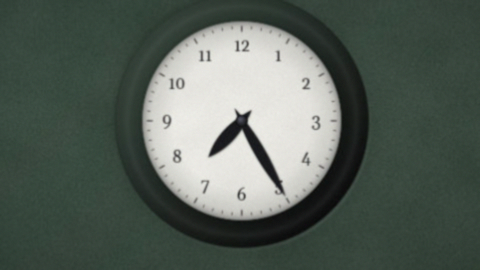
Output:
7,25
